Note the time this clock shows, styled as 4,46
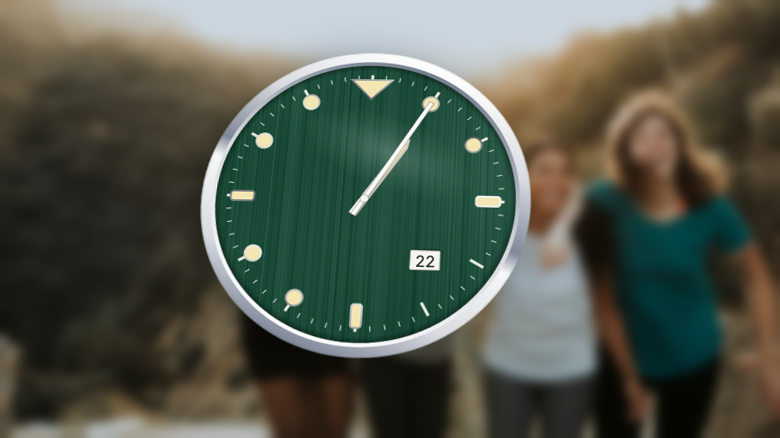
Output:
1,05
